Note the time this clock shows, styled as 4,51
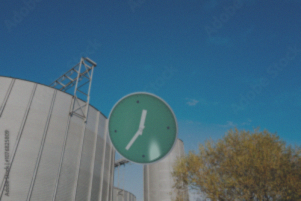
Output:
12,37
